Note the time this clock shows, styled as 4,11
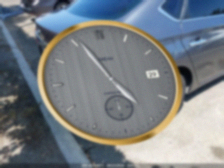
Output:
4,56
